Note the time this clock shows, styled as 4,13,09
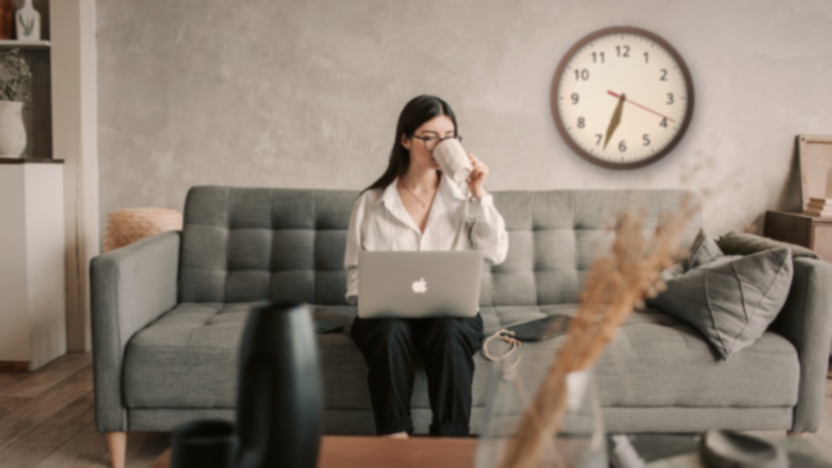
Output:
6,33,19
